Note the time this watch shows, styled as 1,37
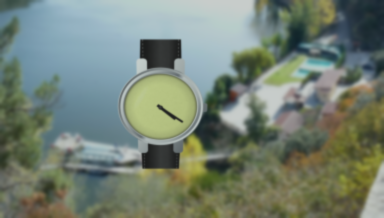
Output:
4,21
